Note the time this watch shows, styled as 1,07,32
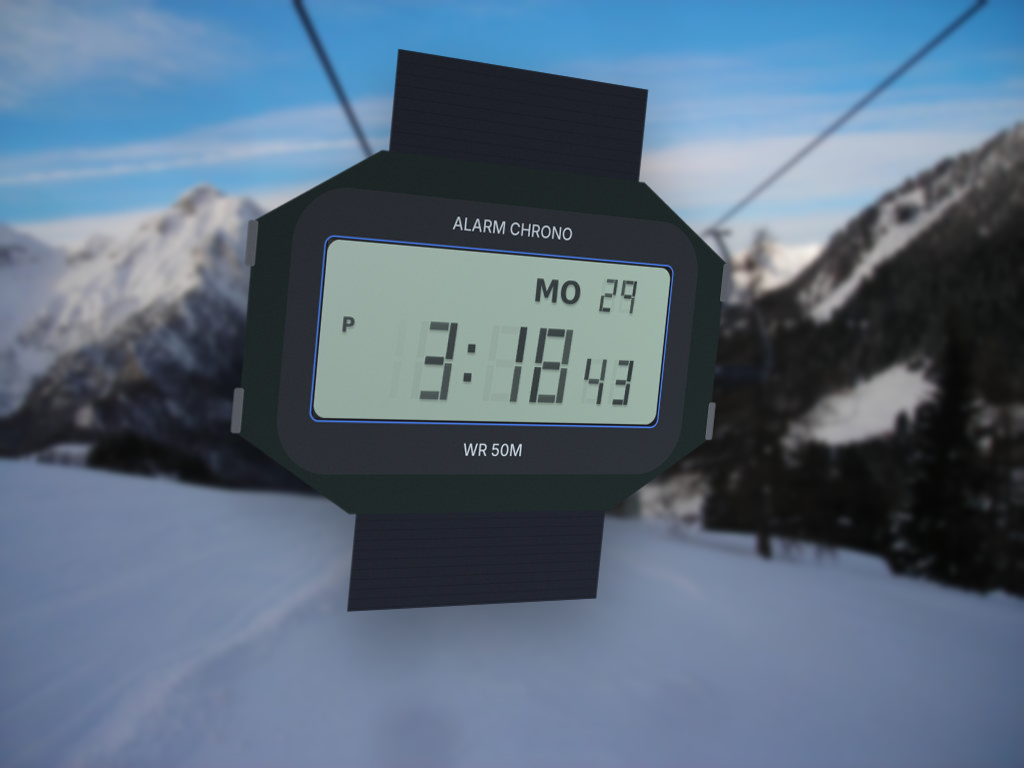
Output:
3,18,43
